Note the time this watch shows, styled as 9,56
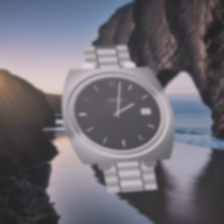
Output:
2,02
